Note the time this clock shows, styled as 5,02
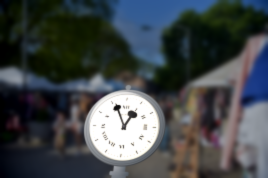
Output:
12,56
